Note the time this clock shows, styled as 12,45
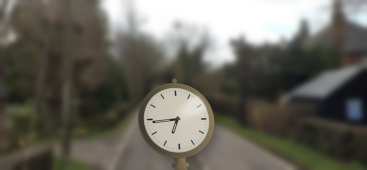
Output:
6,44
